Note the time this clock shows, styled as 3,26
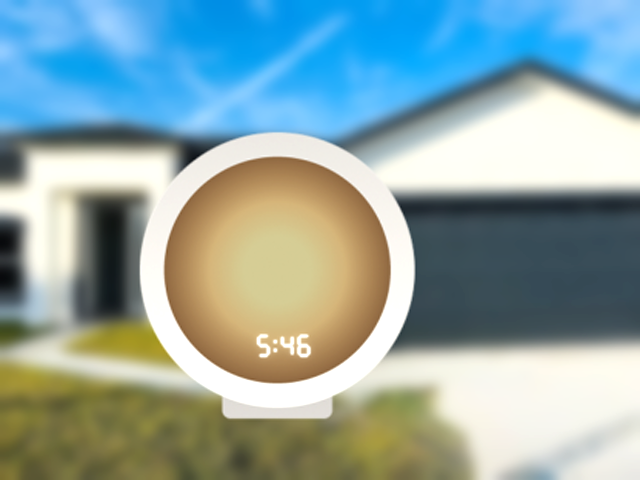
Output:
5,46
